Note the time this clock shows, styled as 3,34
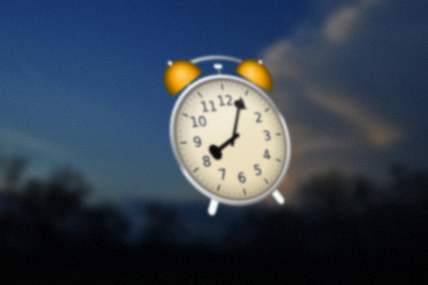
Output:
8,04
